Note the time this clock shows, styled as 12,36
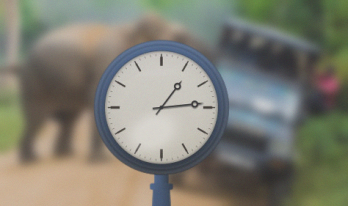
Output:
1,14
